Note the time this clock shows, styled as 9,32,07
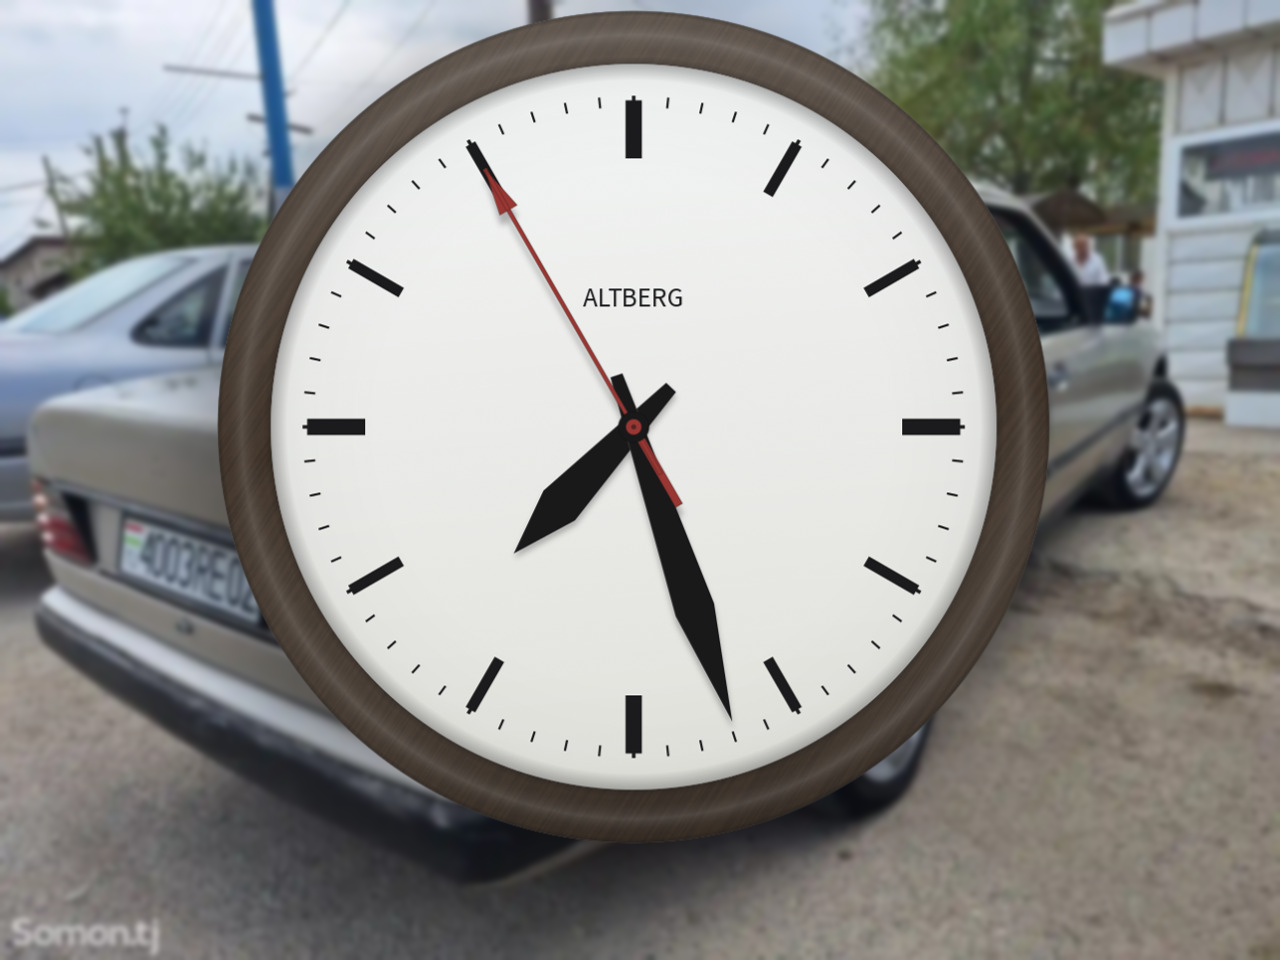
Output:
7,26,55
